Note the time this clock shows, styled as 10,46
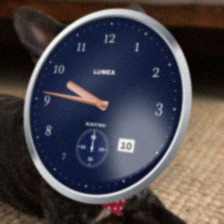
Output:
9,46
